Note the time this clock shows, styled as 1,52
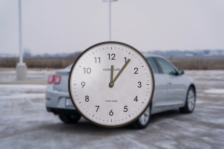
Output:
12,06
